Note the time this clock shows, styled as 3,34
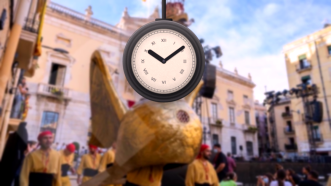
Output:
10,09
